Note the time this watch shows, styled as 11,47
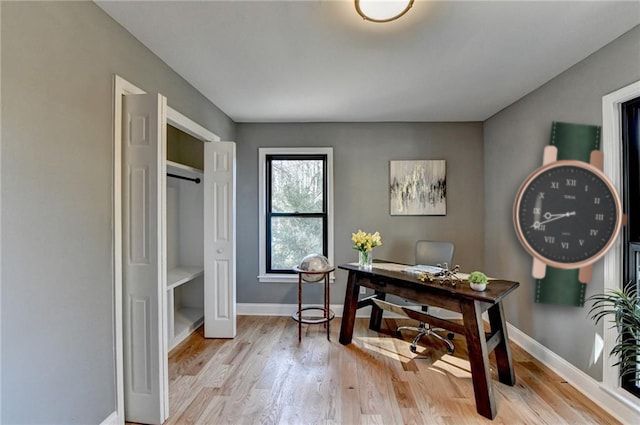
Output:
8,41
